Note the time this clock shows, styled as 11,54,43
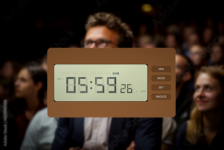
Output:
5,59,26
